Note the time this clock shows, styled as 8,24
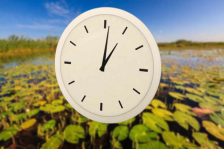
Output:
1,01
